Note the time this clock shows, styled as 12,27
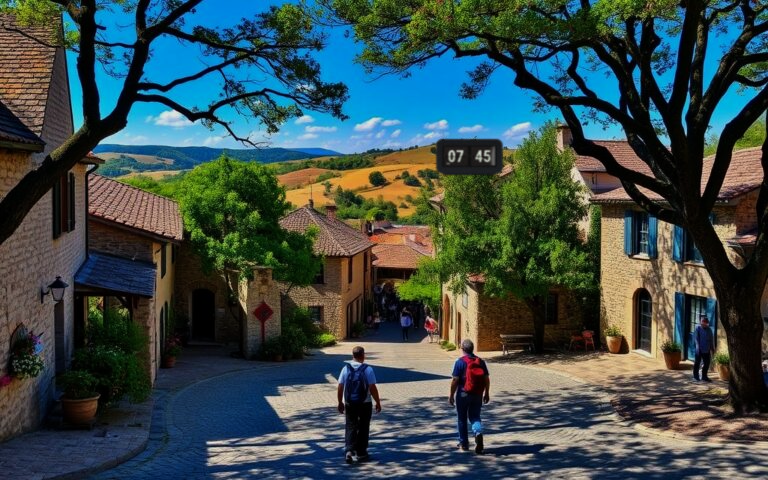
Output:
7,45
